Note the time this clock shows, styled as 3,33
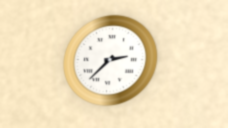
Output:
2,37
